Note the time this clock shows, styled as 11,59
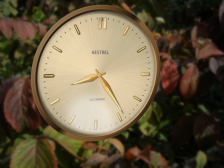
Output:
8,24
